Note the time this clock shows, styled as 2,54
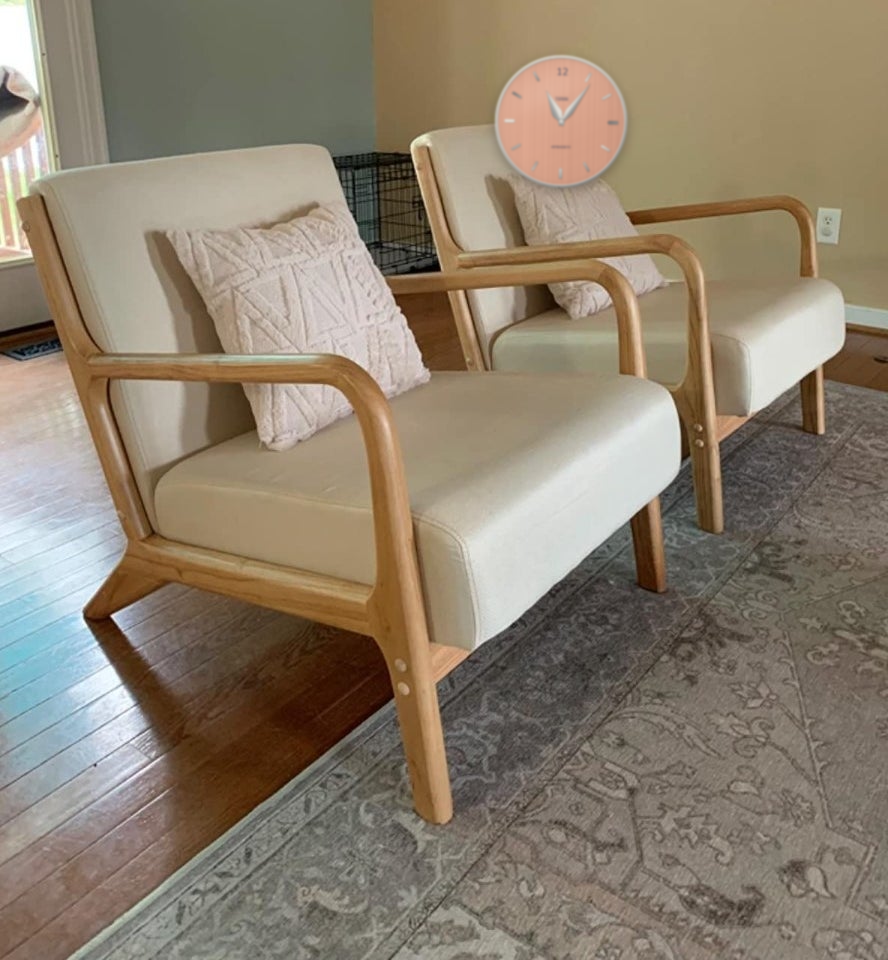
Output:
11,06
